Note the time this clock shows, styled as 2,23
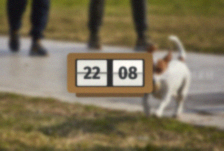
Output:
22,08
